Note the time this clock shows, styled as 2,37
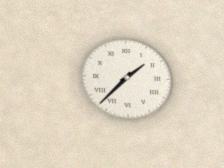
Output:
1,37
